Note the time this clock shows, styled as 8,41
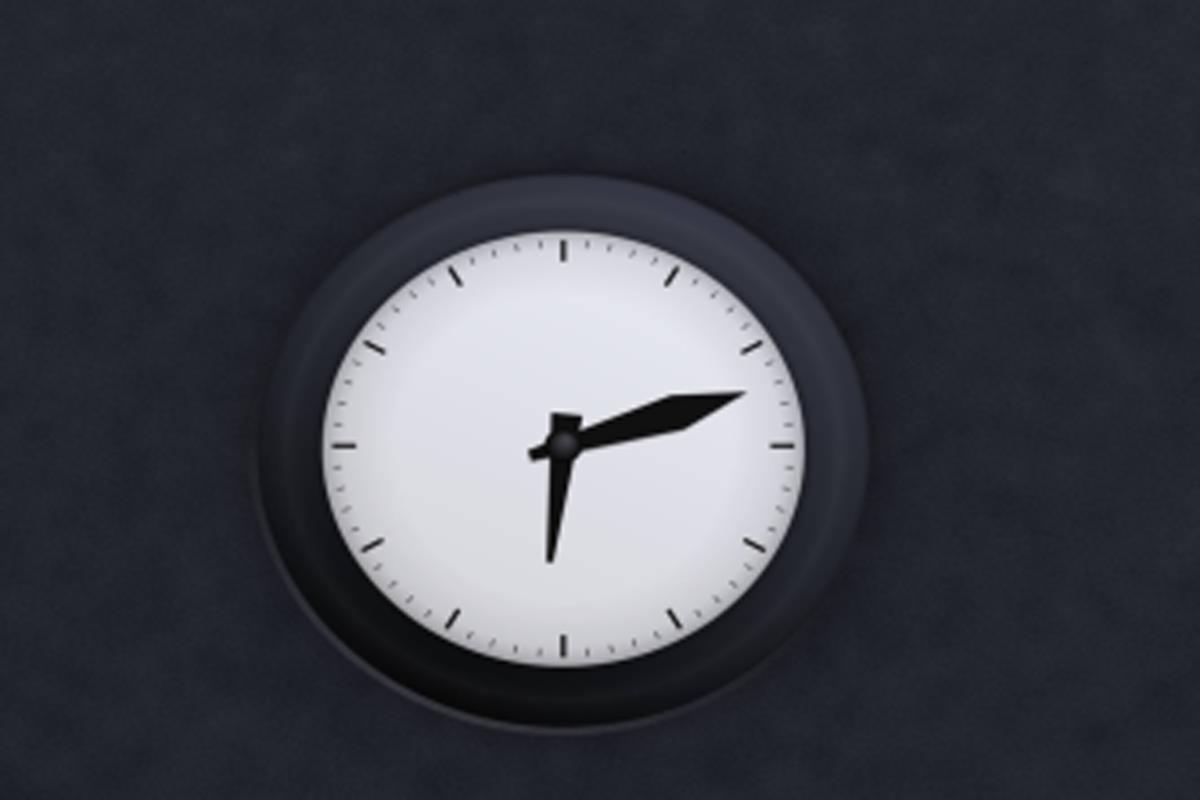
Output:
6,12
